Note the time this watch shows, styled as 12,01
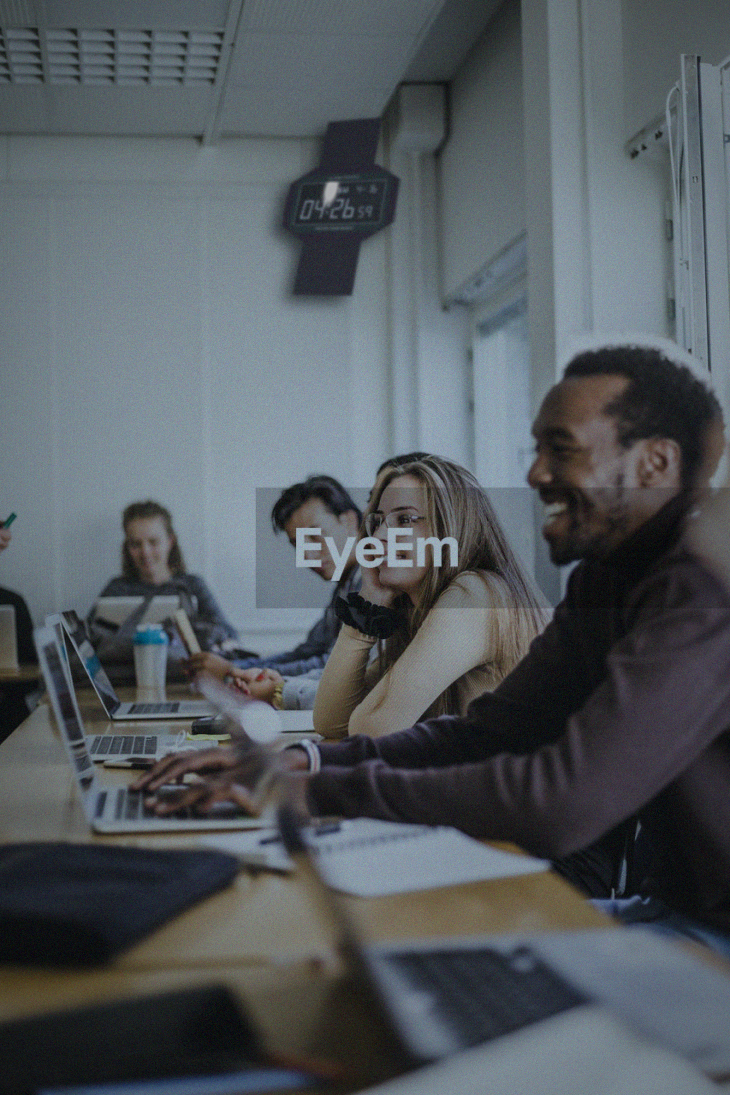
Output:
4,26
